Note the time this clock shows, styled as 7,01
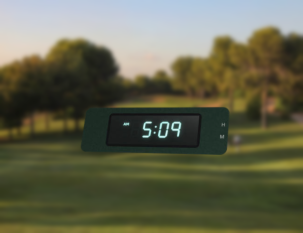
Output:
5,09
